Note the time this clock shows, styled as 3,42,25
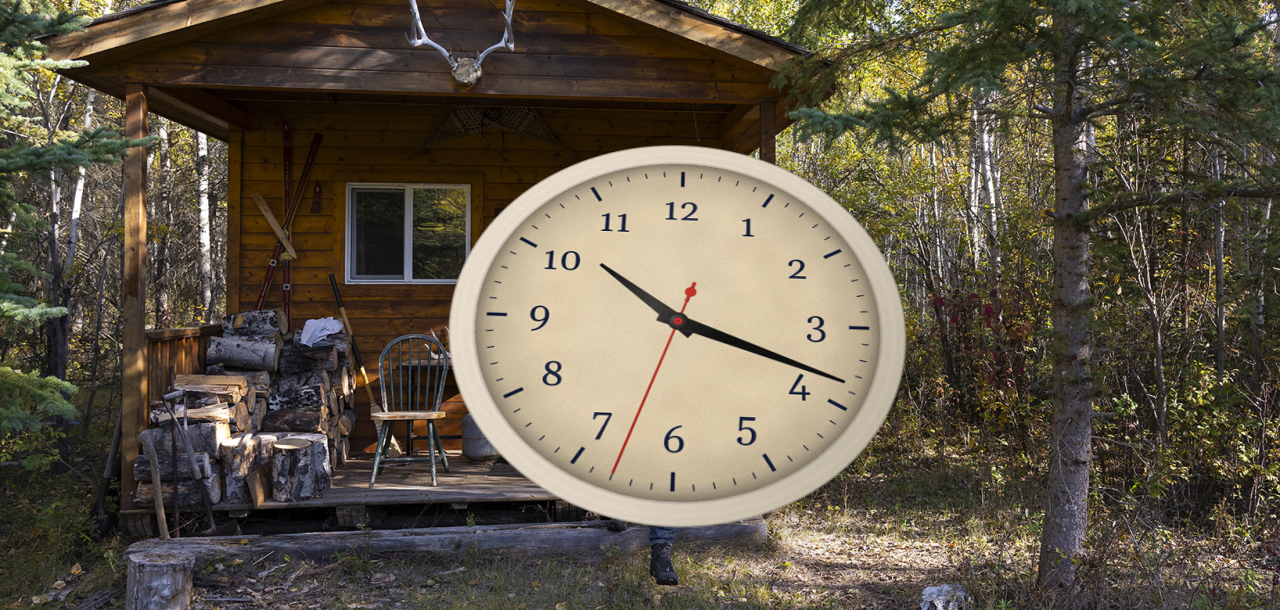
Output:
10,18,33
